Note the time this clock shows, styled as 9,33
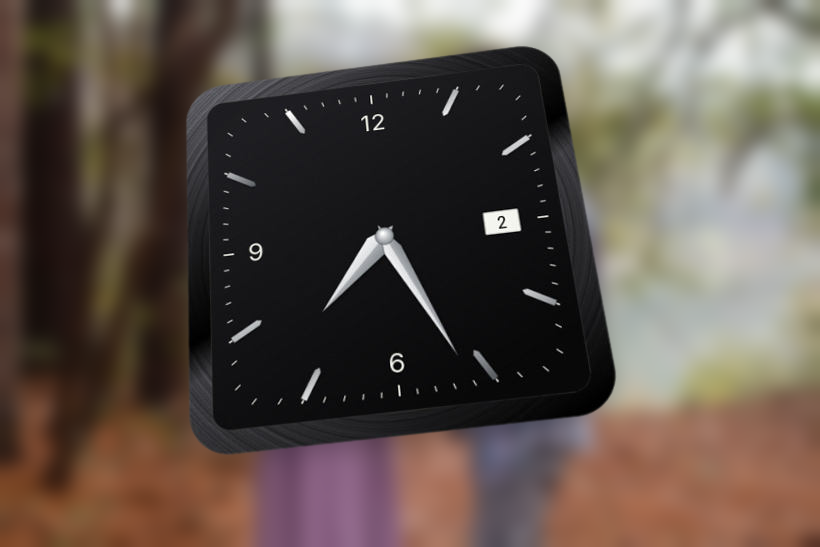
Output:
7,26
